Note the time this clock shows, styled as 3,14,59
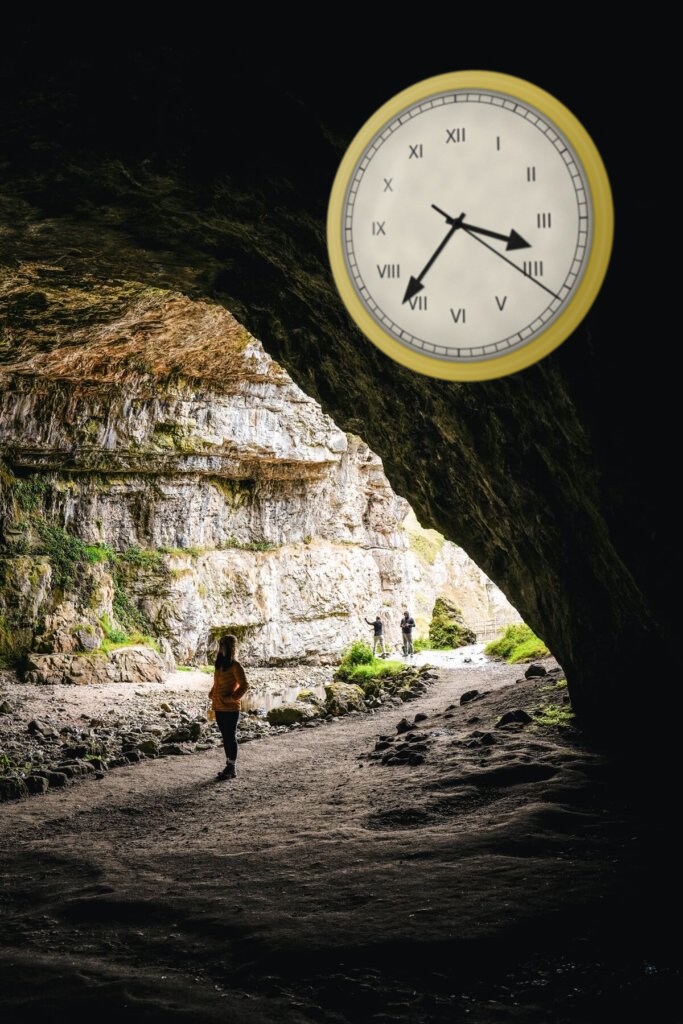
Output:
3,36,21
